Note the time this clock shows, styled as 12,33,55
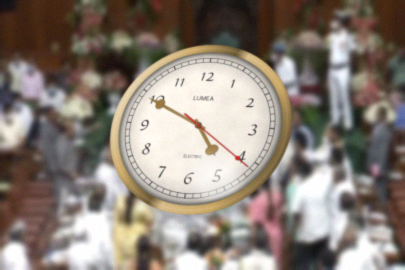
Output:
4,49,21
